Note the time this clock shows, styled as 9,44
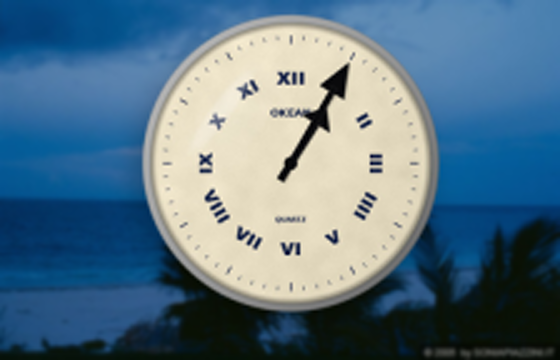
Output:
1,05
